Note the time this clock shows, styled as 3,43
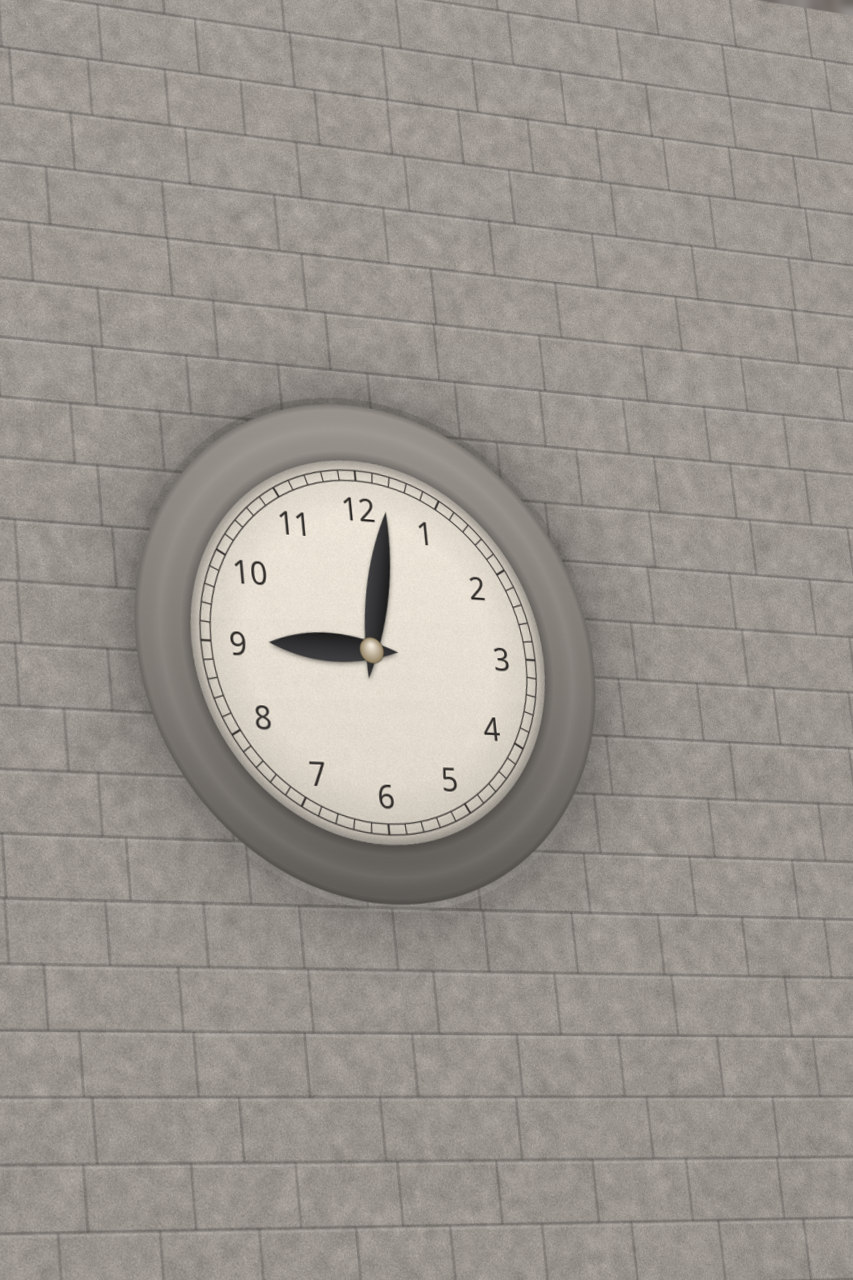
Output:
9,02
